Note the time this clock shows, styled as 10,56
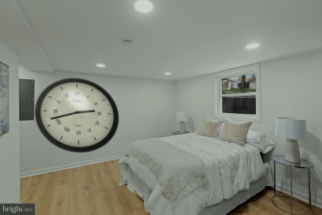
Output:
2,42
